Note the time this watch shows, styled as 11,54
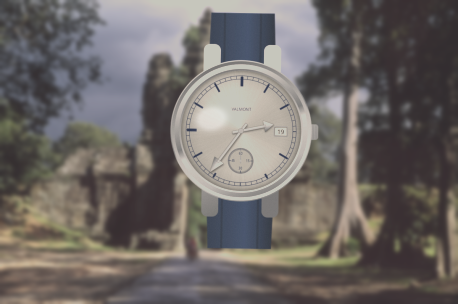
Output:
2,36
